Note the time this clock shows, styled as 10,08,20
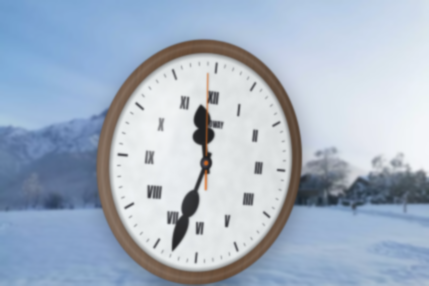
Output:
11,32,59
